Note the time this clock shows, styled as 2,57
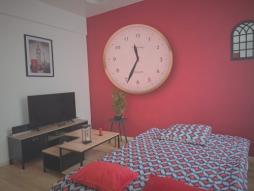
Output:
11,34
